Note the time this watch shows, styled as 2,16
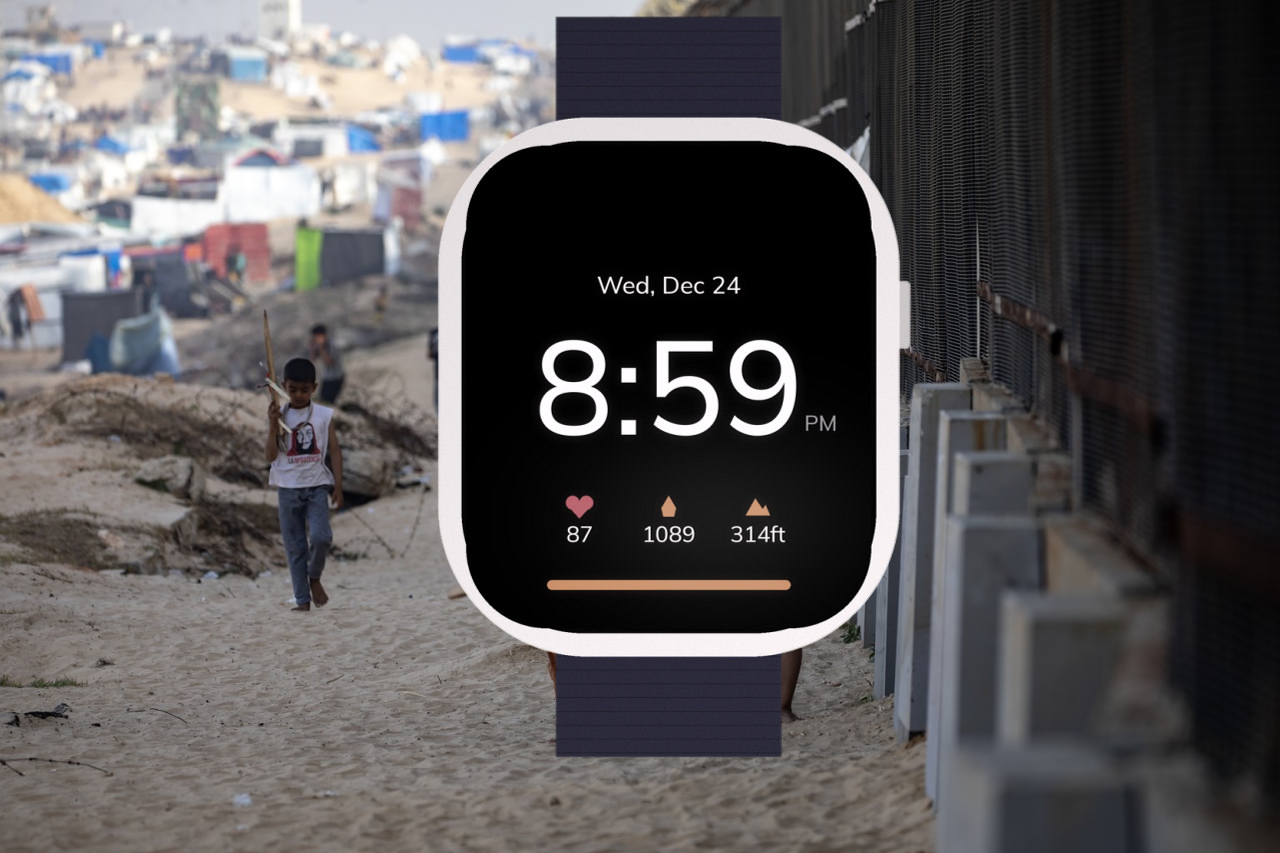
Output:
8,59
